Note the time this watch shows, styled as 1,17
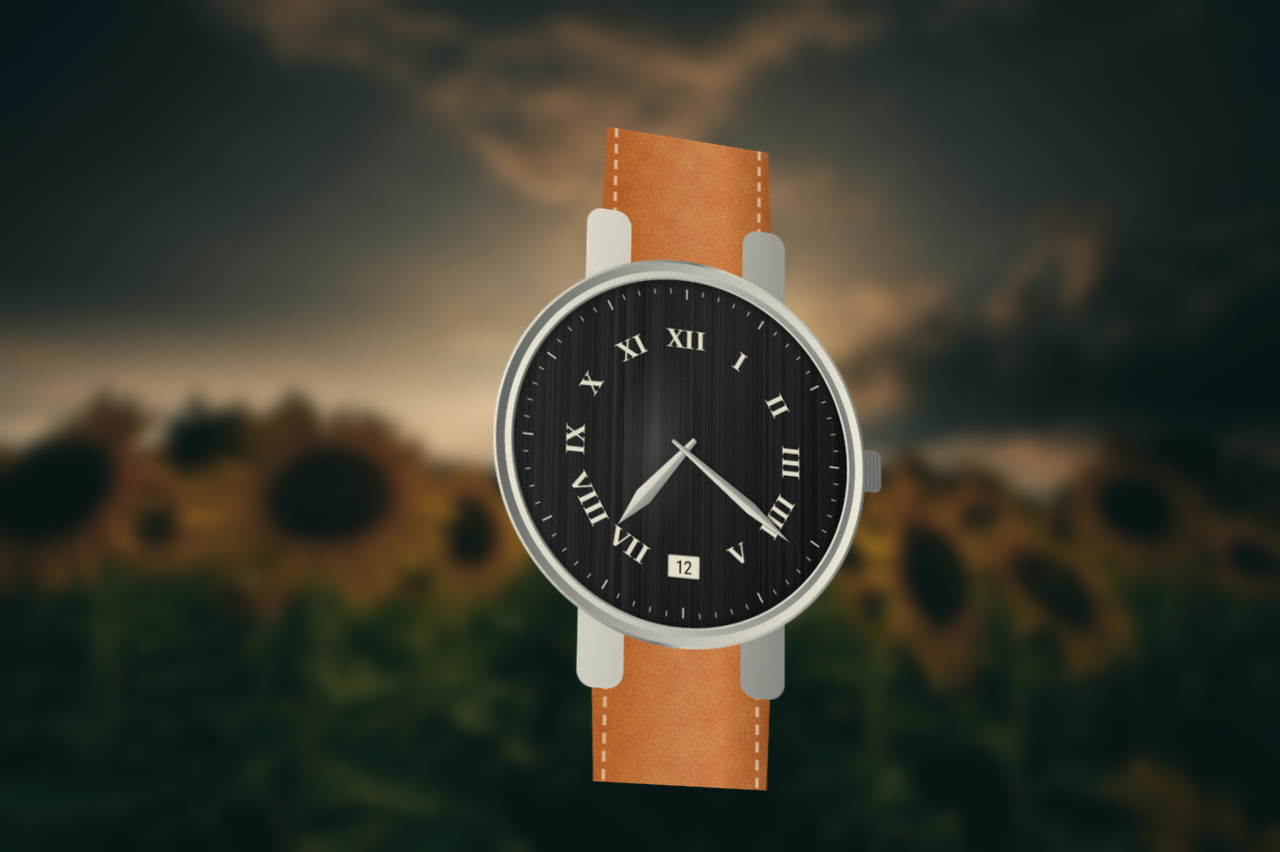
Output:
7,21
